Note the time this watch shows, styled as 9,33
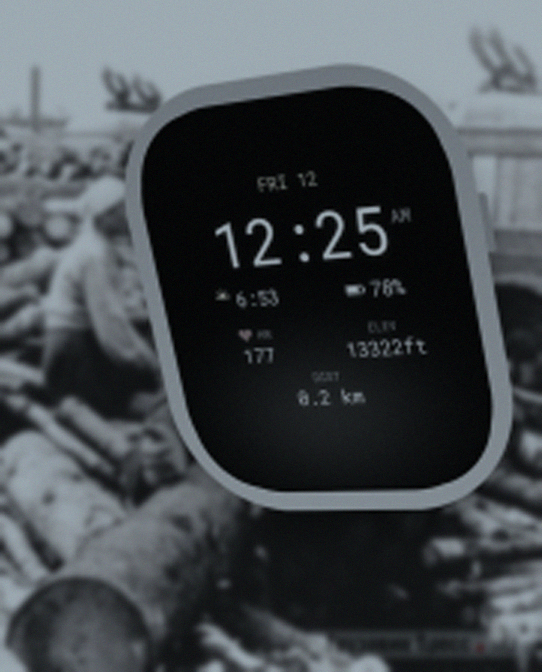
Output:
12,25
